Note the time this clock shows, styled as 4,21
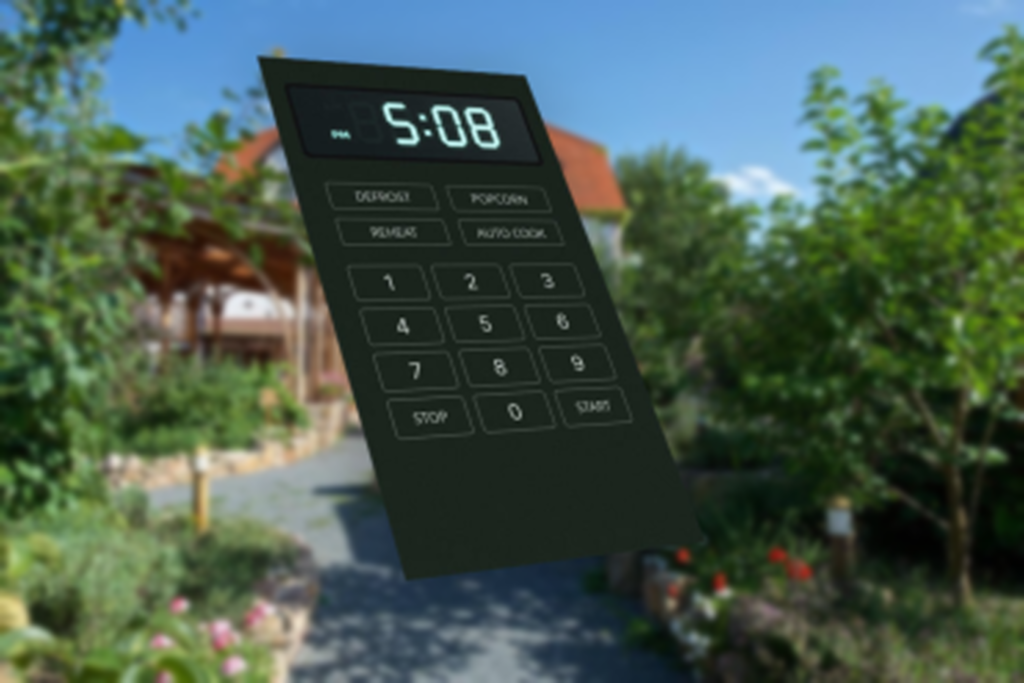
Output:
5,08
